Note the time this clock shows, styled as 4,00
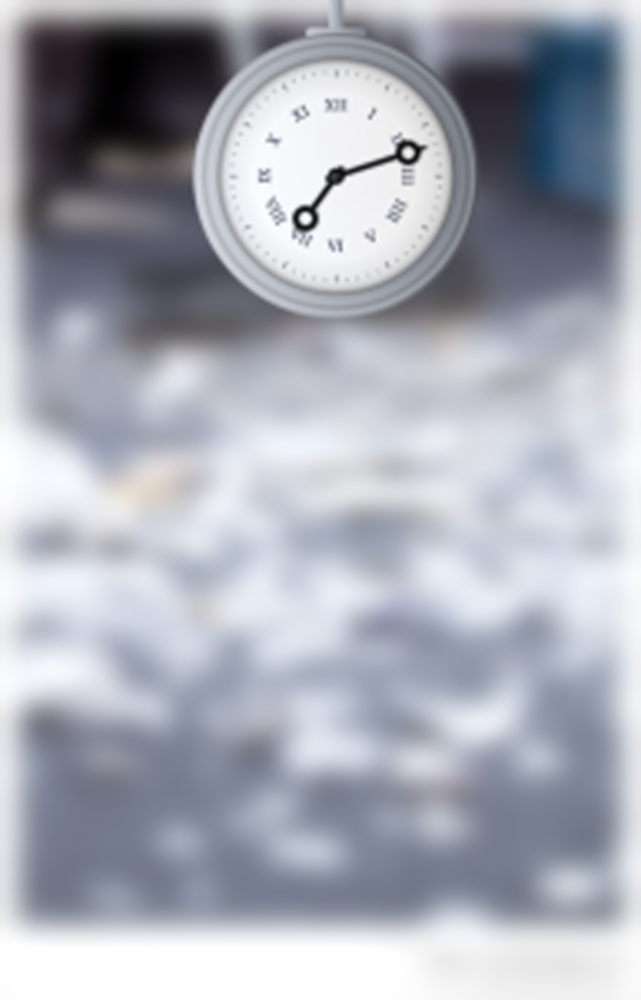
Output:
7,12
